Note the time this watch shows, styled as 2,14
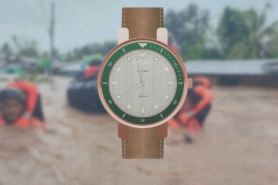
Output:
7,58
